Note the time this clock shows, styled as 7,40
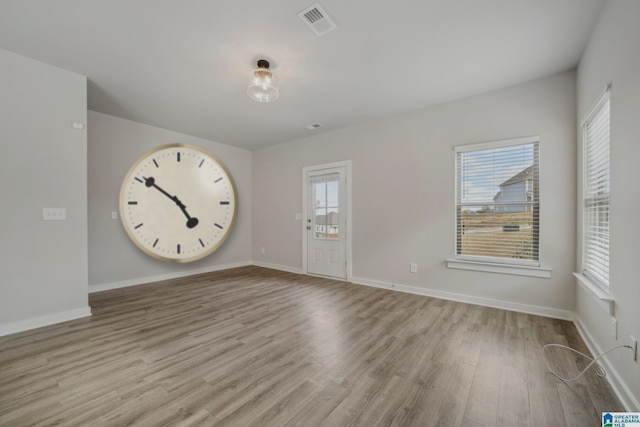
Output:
4,51
